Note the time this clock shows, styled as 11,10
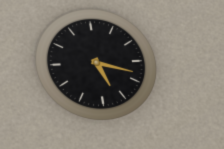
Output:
5,18
